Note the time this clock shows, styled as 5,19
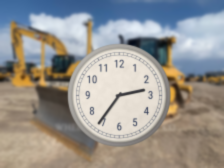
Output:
2,36
